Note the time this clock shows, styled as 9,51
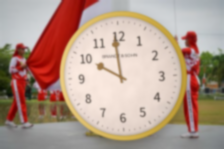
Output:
9,59
